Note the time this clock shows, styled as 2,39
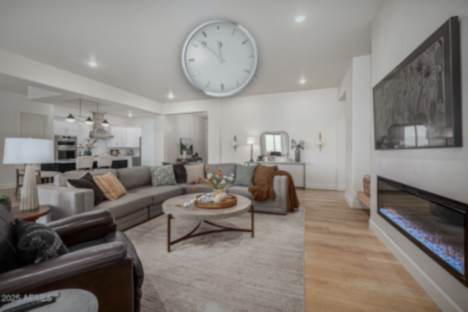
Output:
11,52
